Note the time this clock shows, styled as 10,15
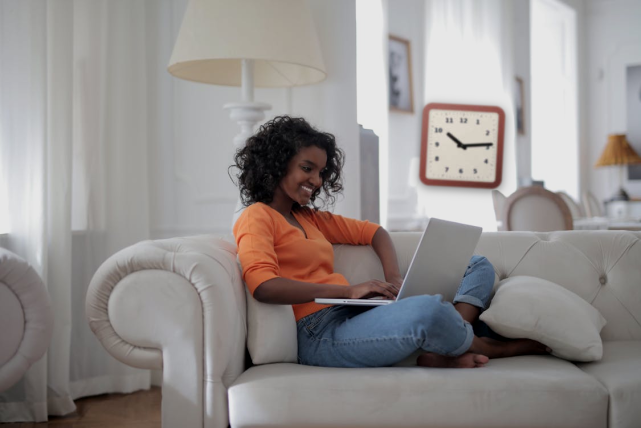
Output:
10,14
